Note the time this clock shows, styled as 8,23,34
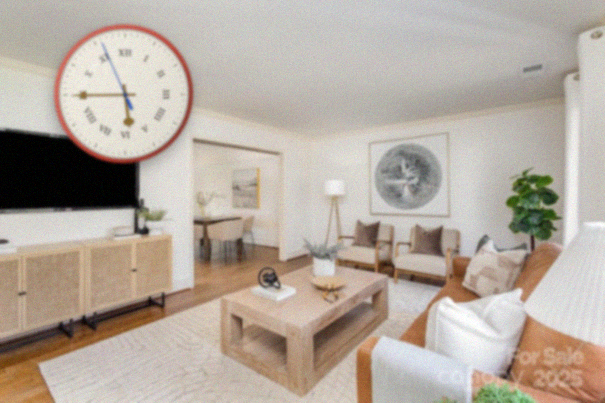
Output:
5,44,56
